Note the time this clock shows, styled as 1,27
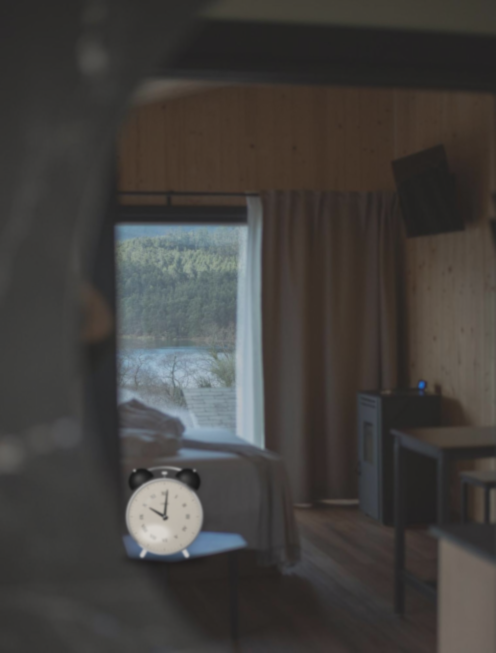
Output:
10,01
